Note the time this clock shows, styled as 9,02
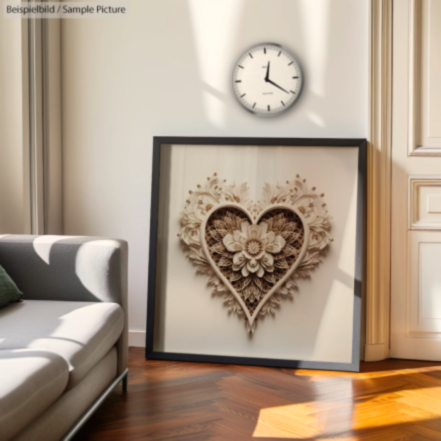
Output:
12,21
